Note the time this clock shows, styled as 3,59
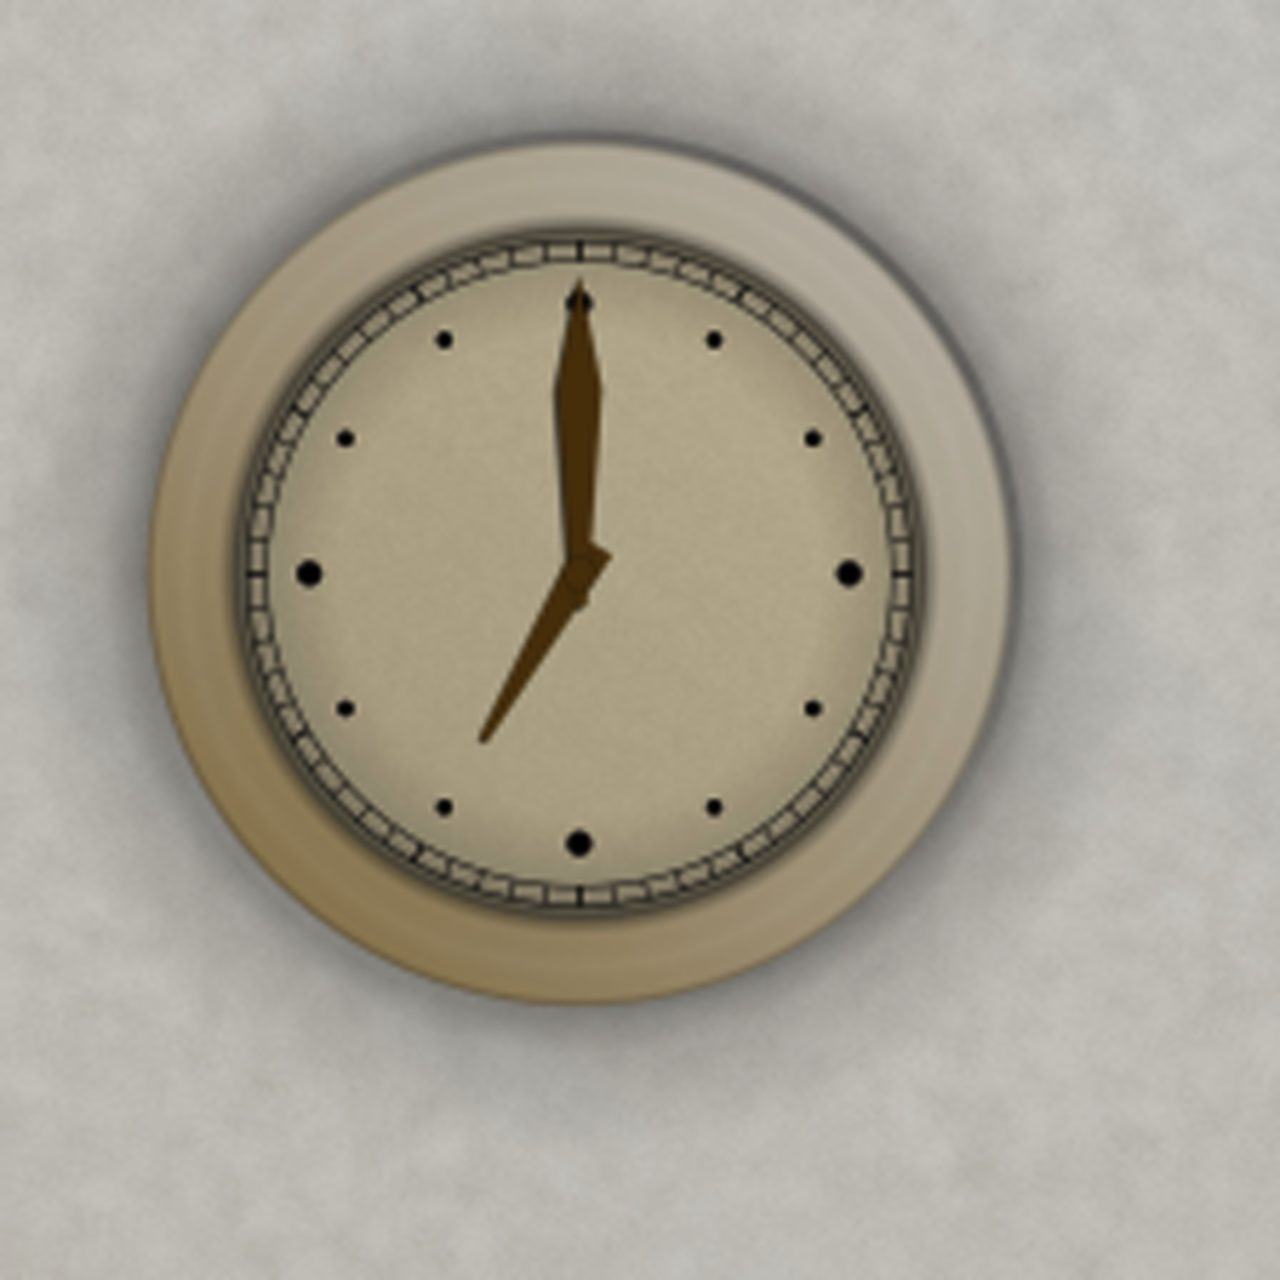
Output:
7,00
